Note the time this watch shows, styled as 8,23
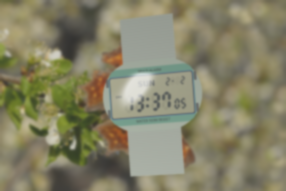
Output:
13,37
